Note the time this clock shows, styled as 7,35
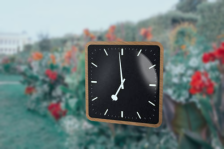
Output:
6,59
